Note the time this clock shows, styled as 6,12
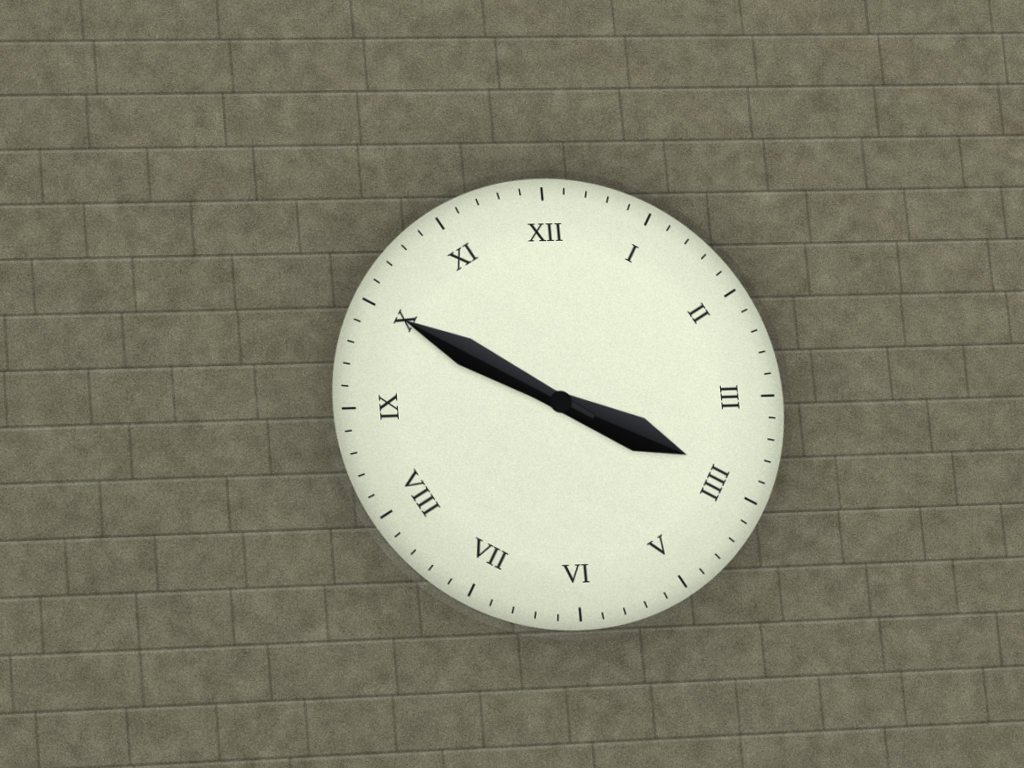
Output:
3,50
